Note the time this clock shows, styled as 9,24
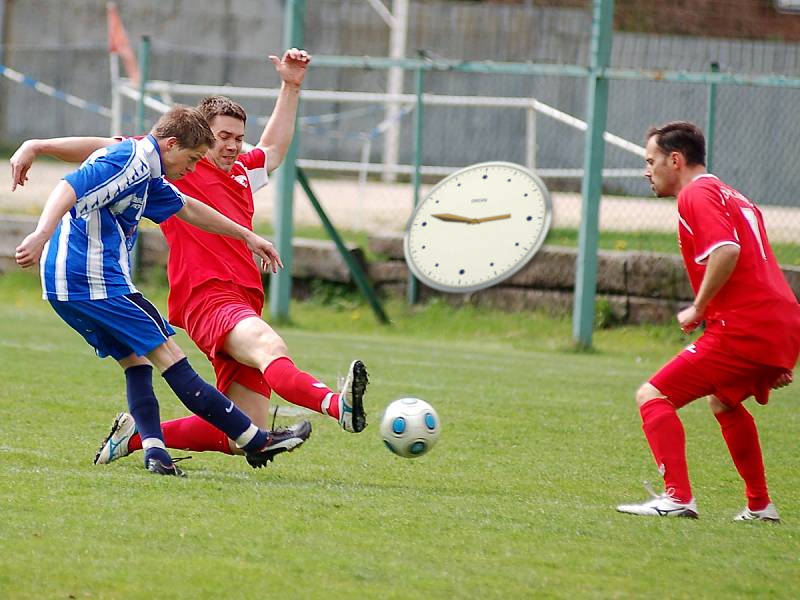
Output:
2,47
